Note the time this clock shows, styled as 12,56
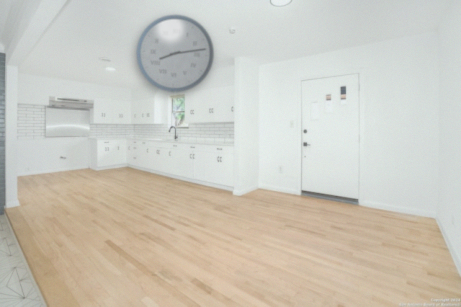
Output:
8,13
